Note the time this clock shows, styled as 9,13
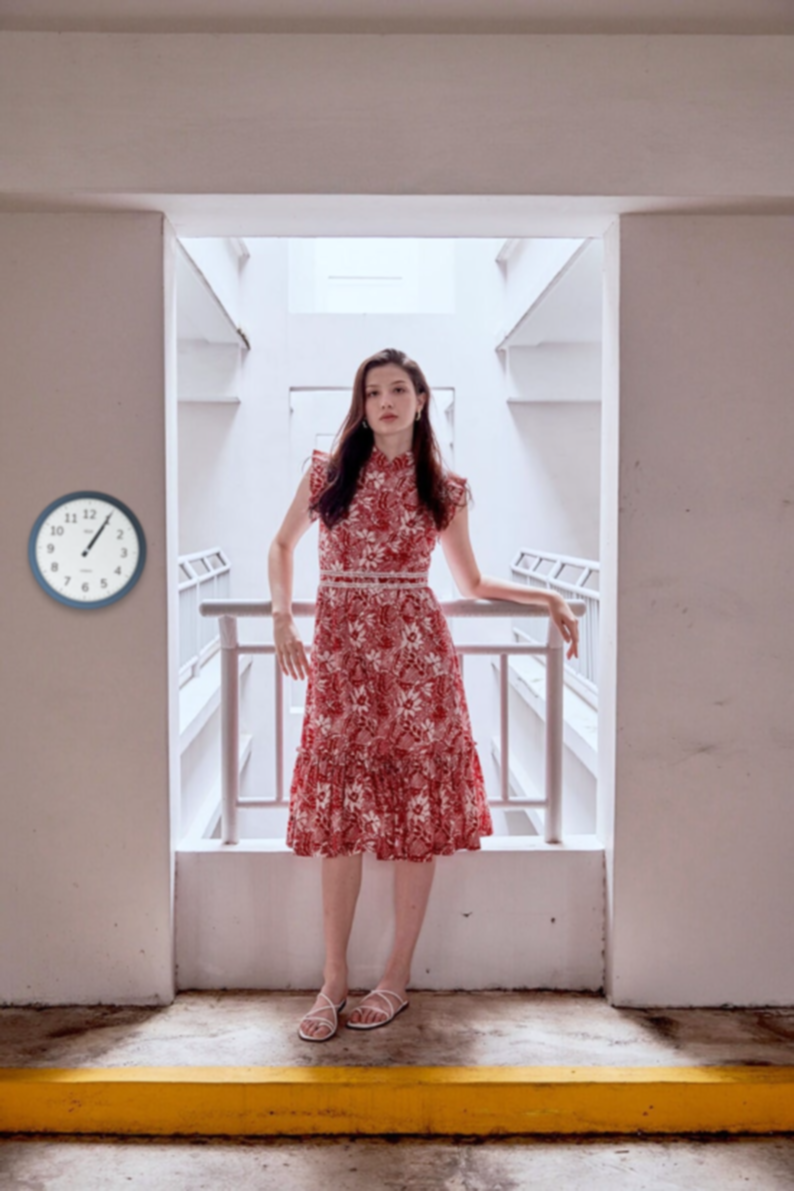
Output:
1,05
